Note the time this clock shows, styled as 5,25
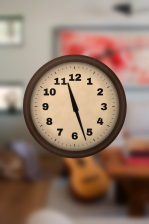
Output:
11,27
